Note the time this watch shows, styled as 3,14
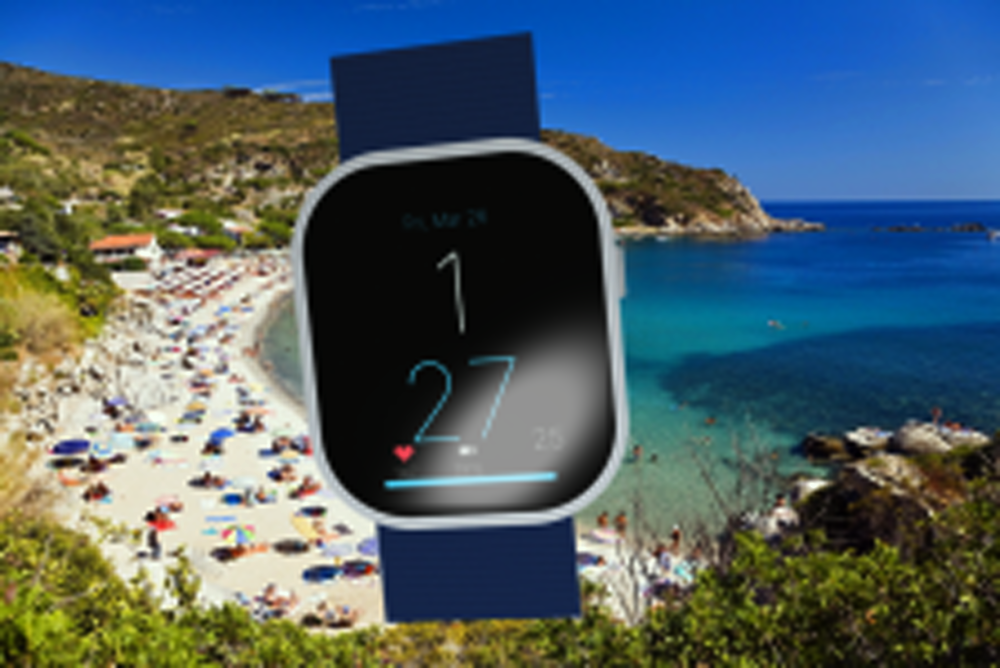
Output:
1,27
